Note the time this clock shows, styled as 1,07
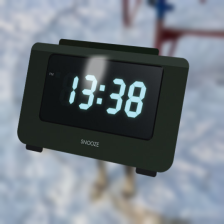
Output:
13,38
